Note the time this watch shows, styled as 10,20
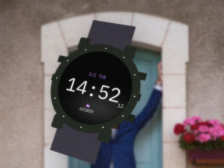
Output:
14,52
